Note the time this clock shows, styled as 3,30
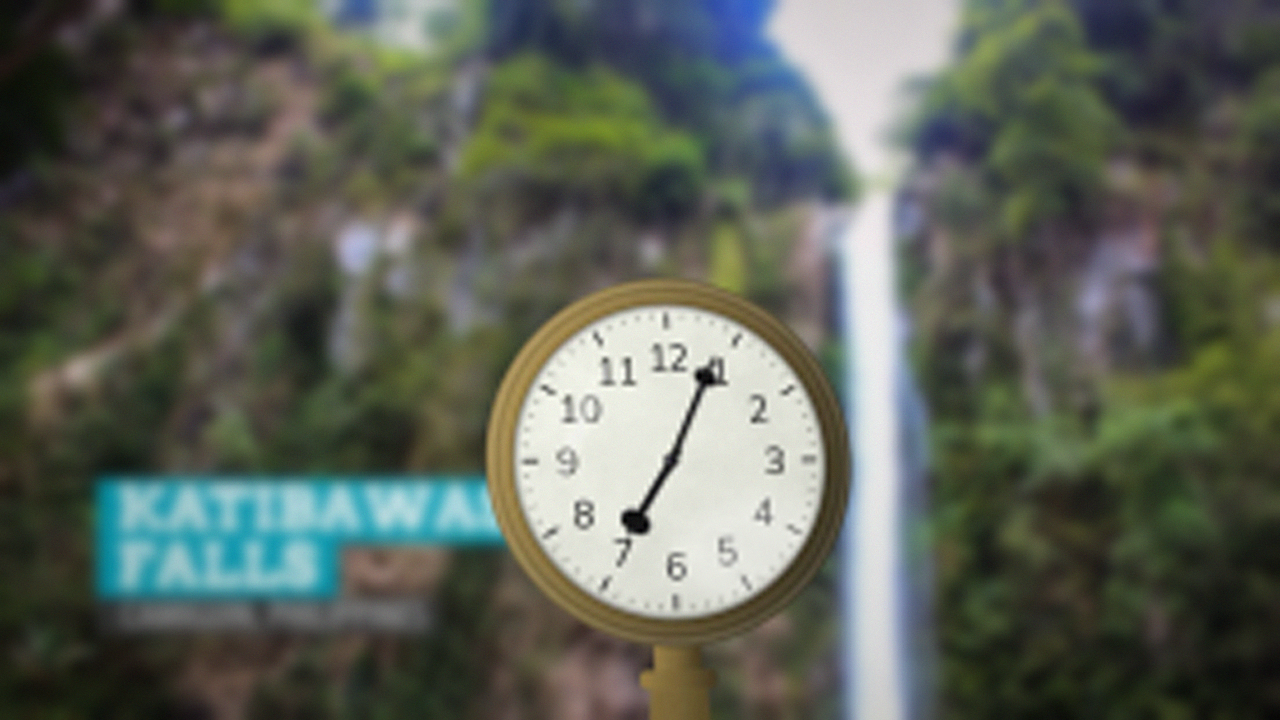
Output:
7,04
